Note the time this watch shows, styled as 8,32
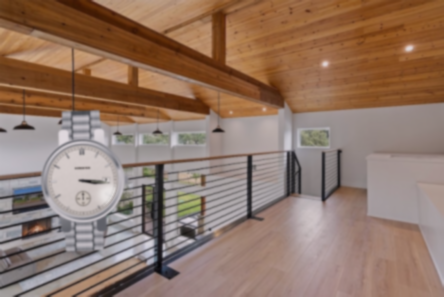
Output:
3,16
